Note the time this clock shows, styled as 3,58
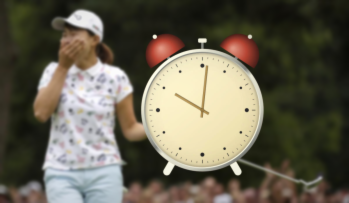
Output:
10,01
